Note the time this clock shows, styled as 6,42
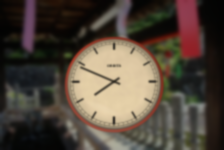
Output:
7,49
